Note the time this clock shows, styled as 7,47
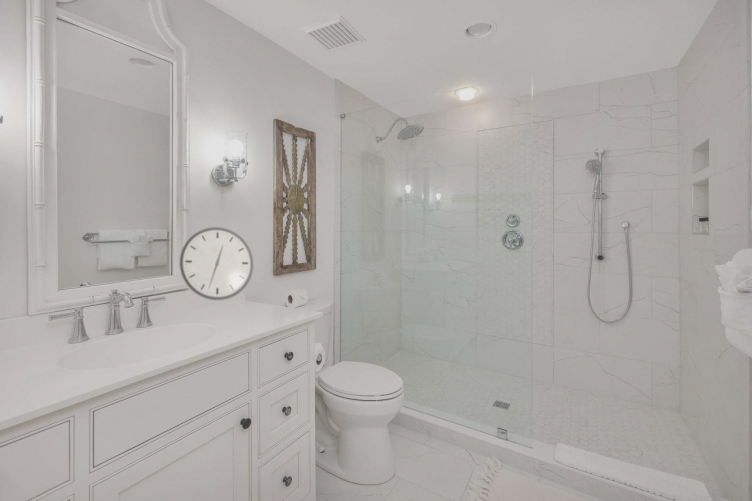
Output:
12,33
